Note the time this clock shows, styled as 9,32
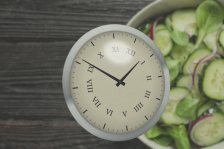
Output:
12,46
